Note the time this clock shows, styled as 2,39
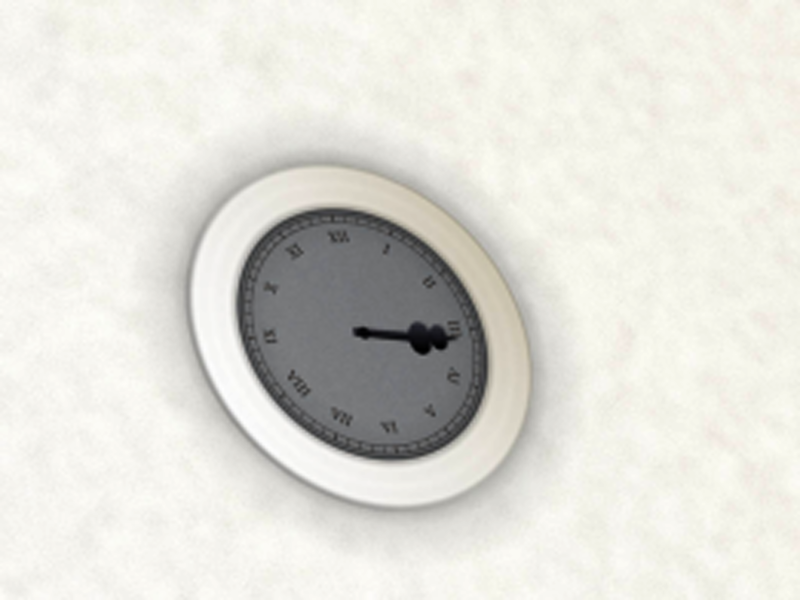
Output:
3,16
